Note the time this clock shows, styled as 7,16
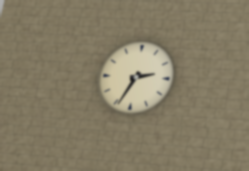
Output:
2,34
